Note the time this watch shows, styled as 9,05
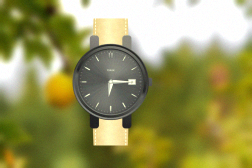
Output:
6,15
